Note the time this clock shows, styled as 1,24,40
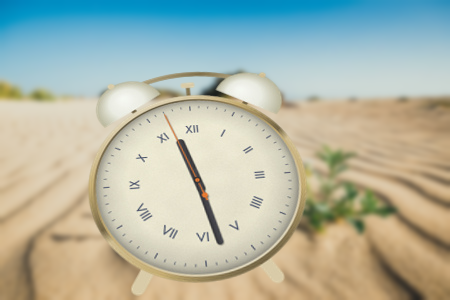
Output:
11,27,57
